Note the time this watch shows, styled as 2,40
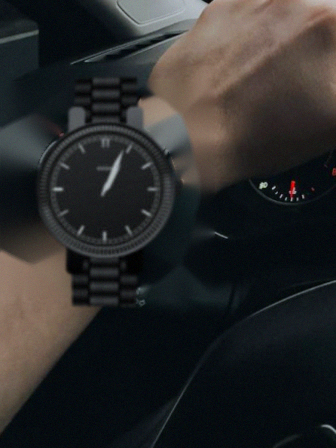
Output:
1,04
